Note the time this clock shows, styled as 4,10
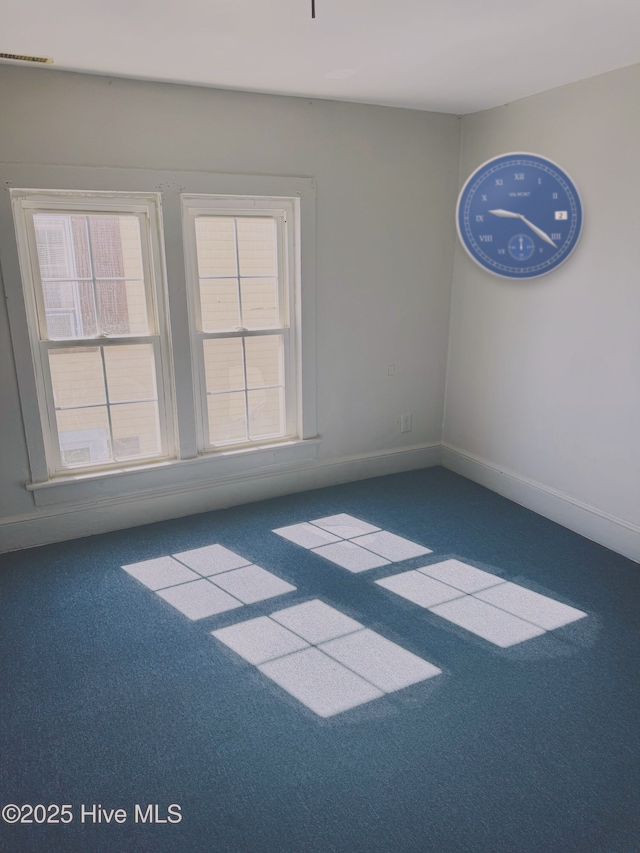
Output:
9,22
